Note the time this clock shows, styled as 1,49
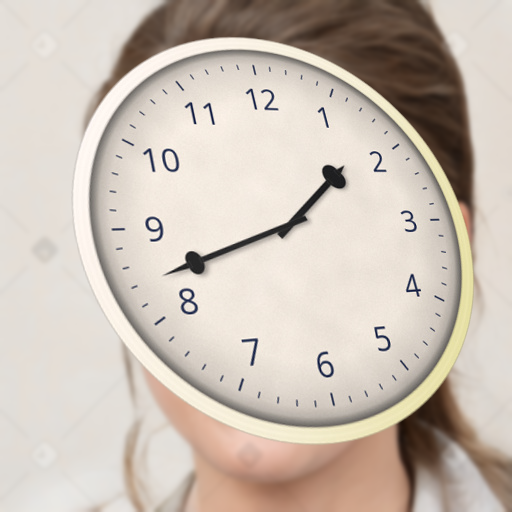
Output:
1,42
